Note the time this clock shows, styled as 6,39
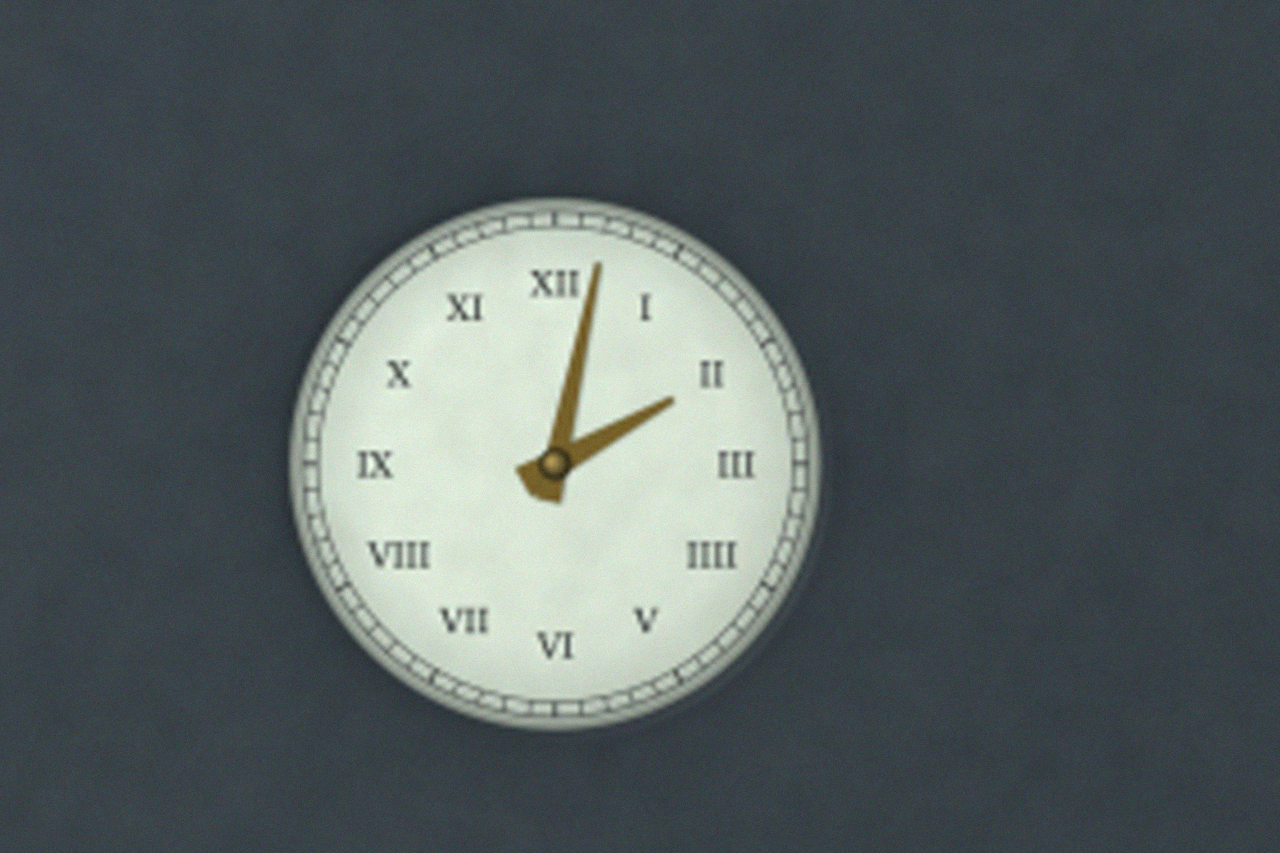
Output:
2,02
